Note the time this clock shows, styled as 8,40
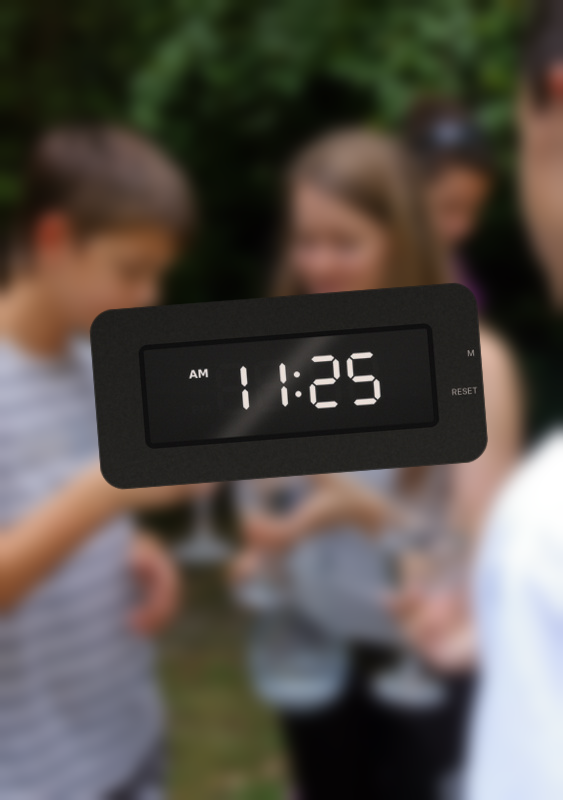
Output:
11,25
